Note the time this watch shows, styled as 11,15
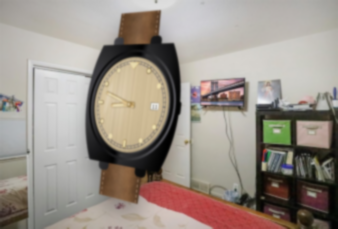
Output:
8,48
